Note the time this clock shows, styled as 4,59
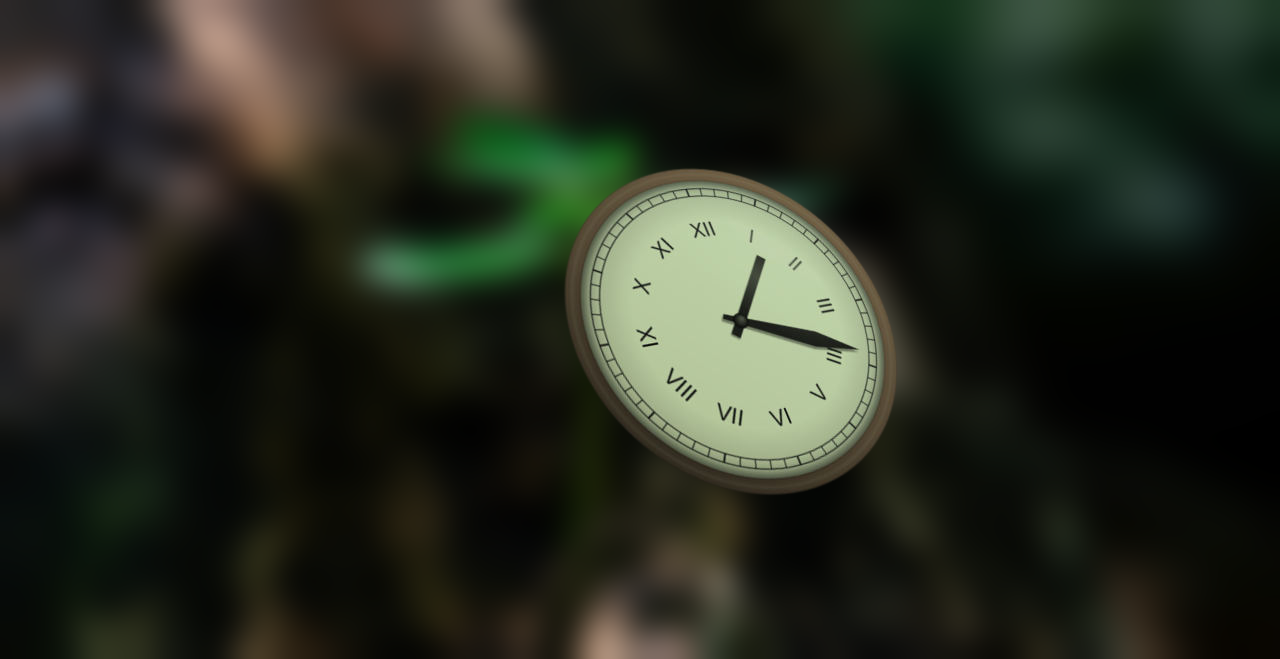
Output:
1,19
